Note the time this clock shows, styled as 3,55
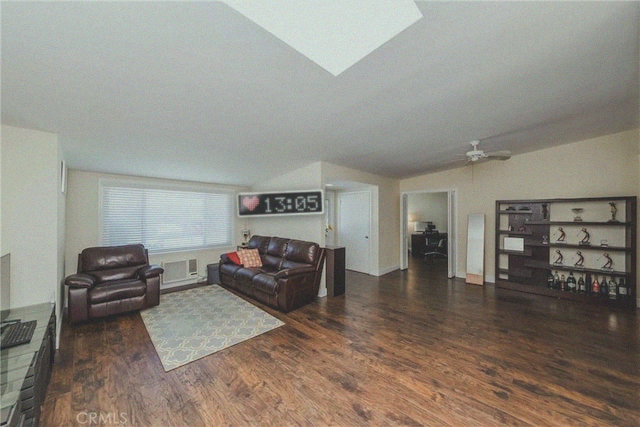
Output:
13,05
